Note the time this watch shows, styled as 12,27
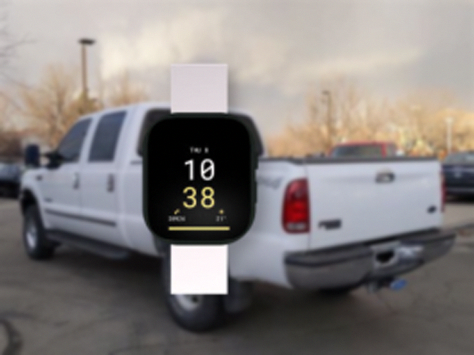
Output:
10,38
